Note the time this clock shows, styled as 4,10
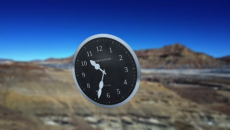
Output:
10,34
